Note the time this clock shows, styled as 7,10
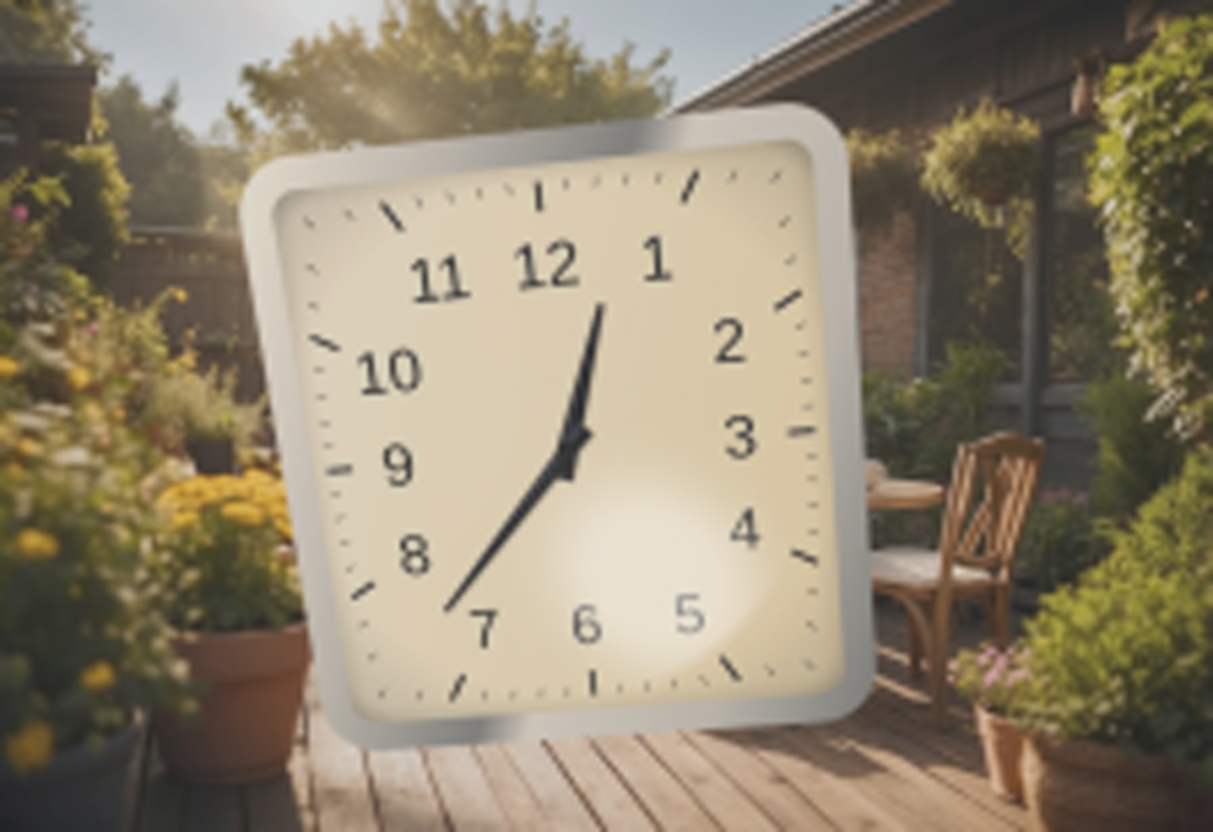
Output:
12,37
